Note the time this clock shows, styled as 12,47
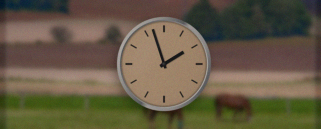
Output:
1,57
